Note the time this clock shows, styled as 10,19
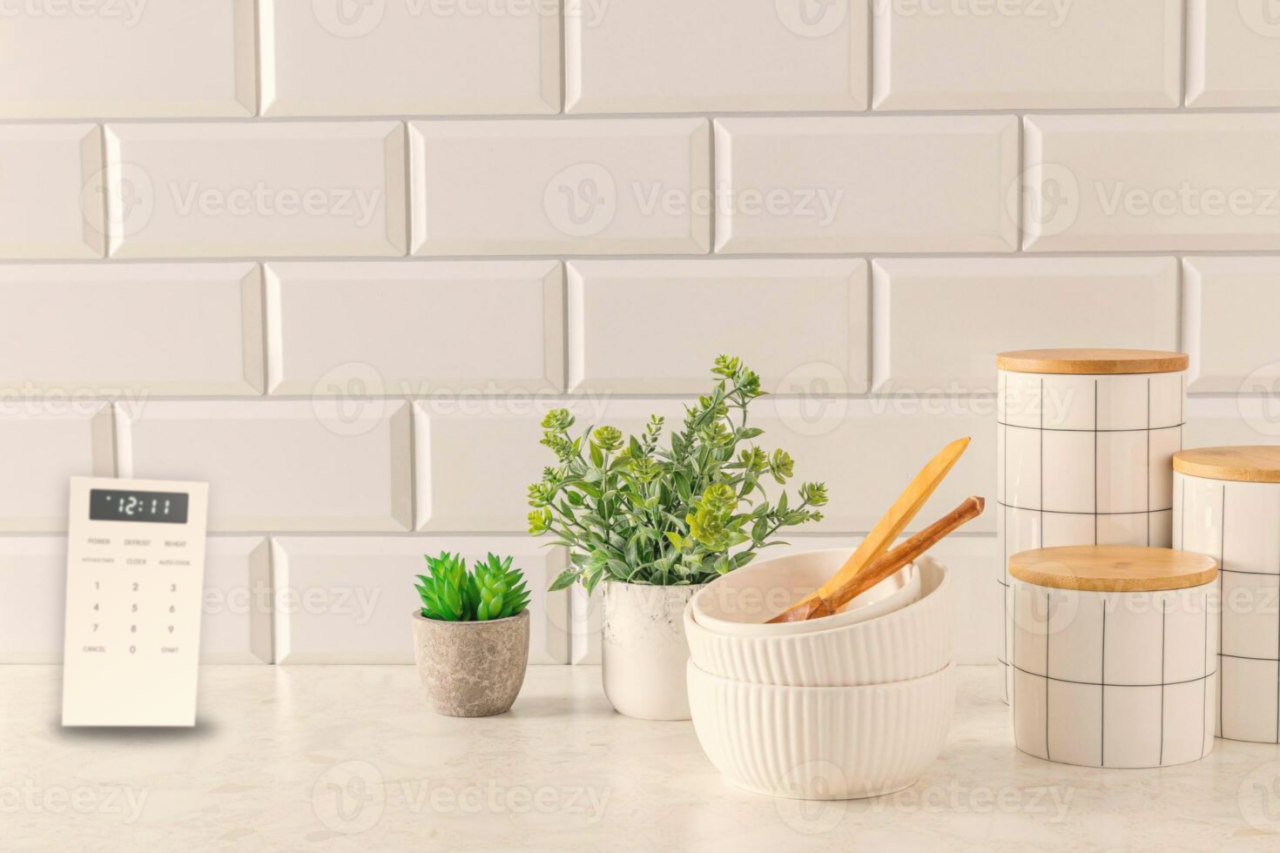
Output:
12,11
